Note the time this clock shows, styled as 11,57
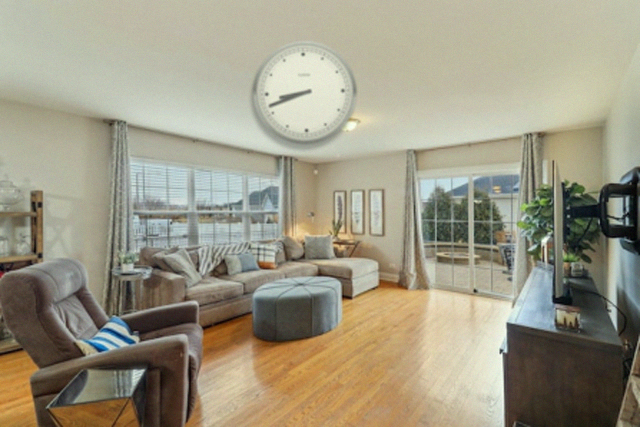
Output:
8,42
